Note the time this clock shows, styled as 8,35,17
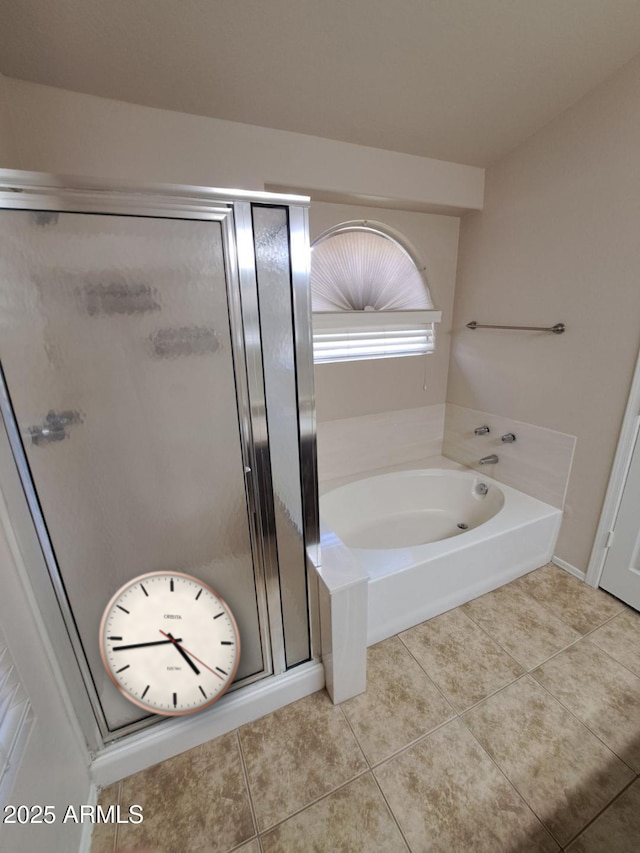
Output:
4,43,21
